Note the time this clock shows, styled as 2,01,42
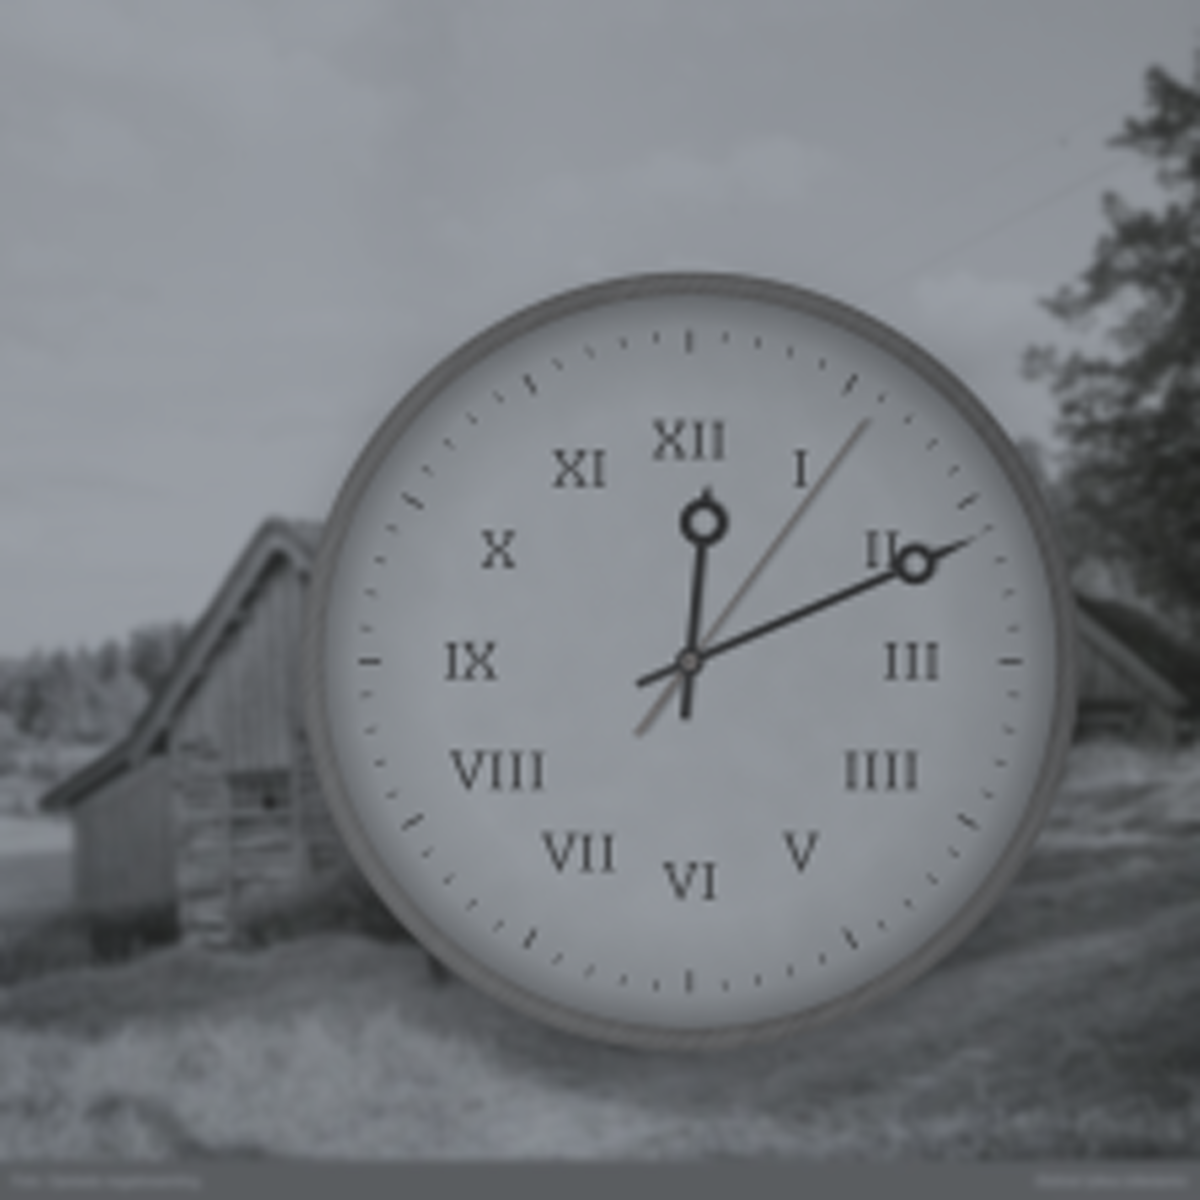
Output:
12,11,06
